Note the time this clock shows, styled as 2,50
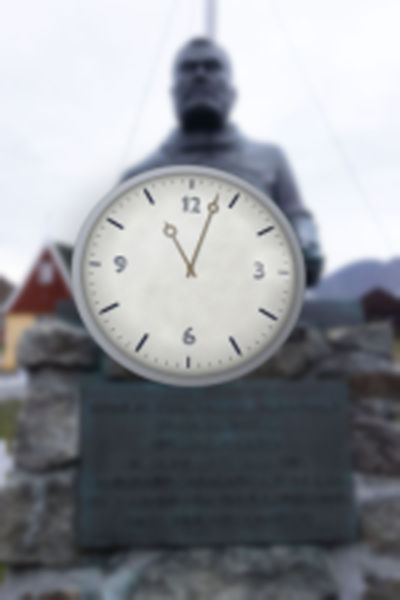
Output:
11,03
